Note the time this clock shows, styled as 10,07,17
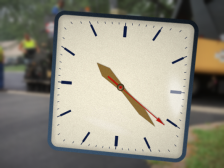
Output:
10,22,21
